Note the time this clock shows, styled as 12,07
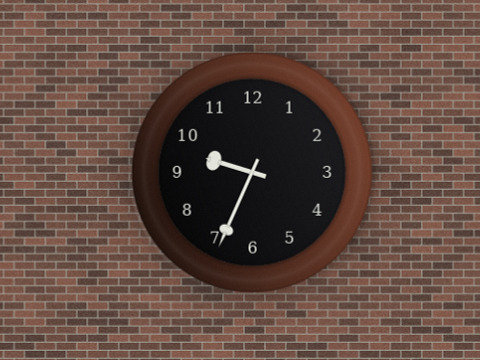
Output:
9,34
